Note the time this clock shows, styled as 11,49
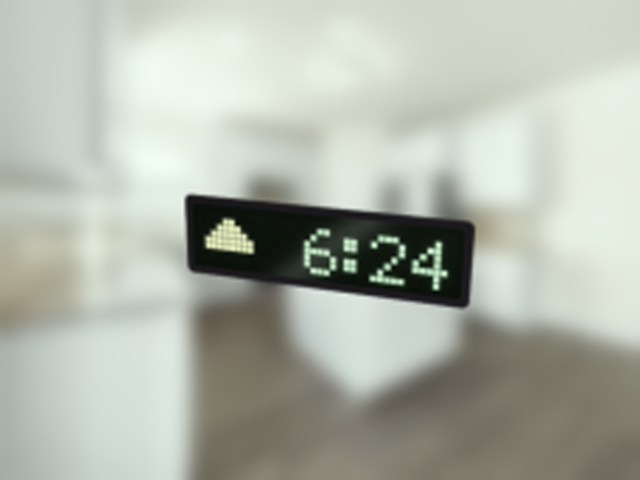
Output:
6,24
